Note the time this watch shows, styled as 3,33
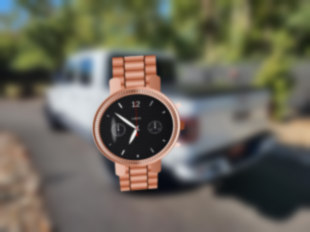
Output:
6,52
